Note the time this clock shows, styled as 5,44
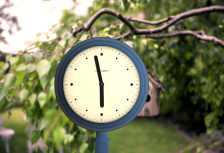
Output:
5,58
